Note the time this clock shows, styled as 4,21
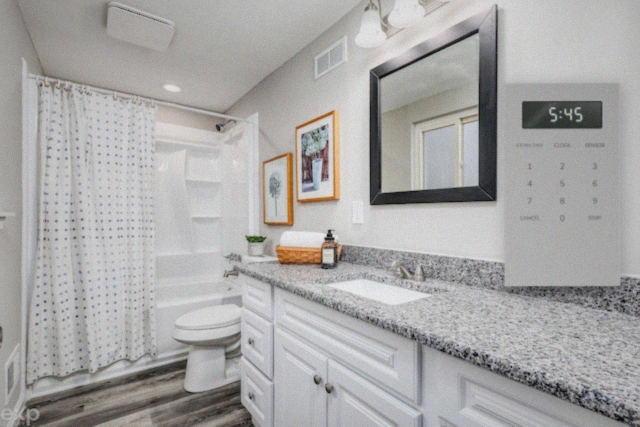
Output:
5,45
